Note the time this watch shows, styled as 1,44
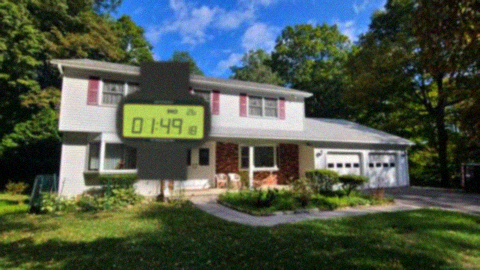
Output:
1,49
